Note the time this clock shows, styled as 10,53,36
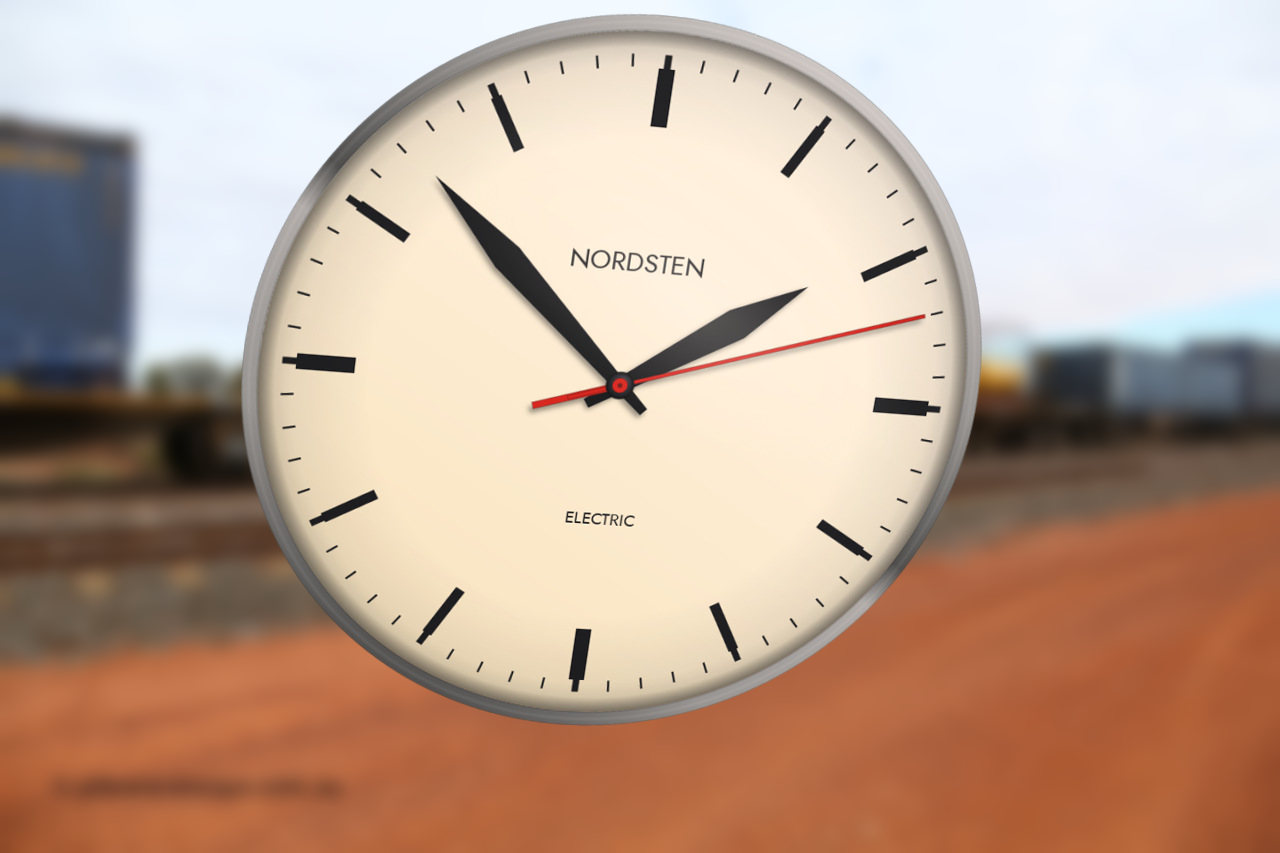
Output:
1,52,12
